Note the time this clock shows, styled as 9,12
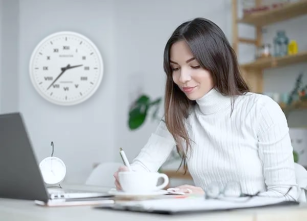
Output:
2,37
